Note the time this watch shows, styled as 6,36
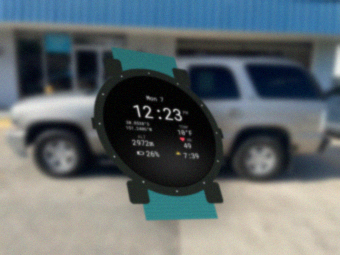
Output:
12,23
